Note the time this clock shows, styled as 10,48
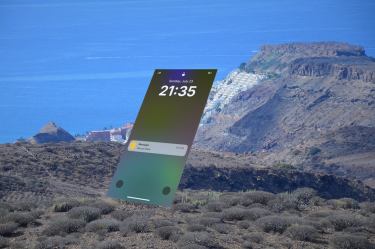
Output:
21,35
